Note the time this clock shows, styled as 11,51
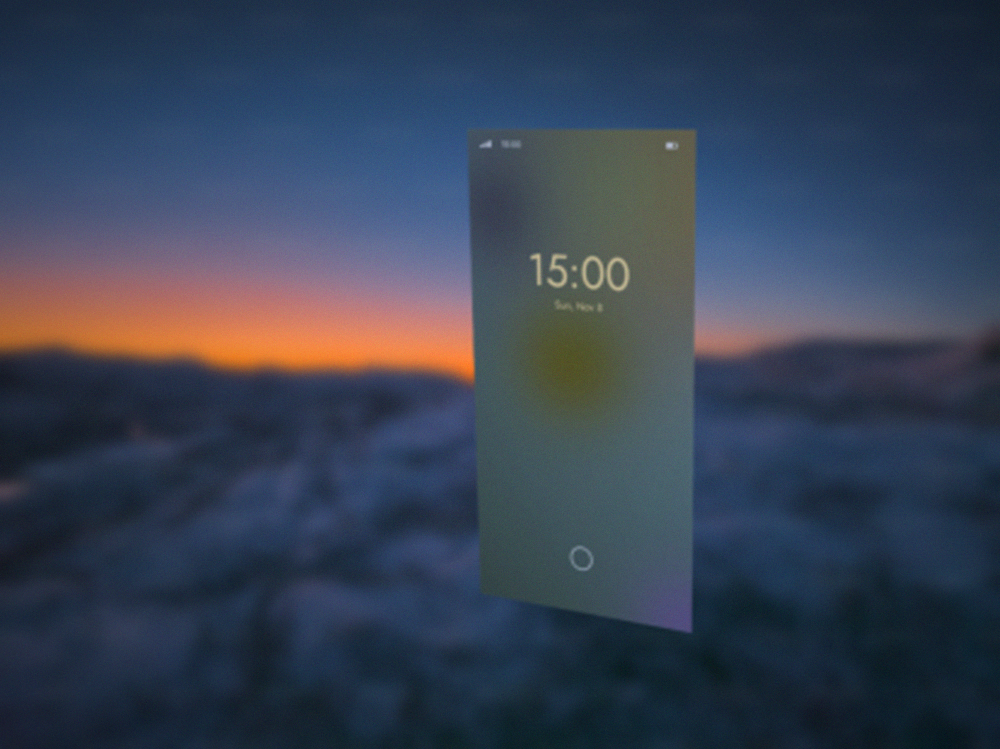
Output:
15,00
